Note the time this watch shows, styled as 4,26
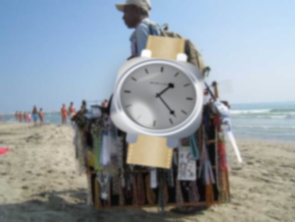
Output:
1,23
